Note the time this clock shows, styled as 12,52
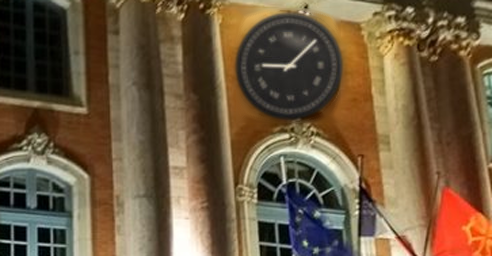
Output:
9,08
